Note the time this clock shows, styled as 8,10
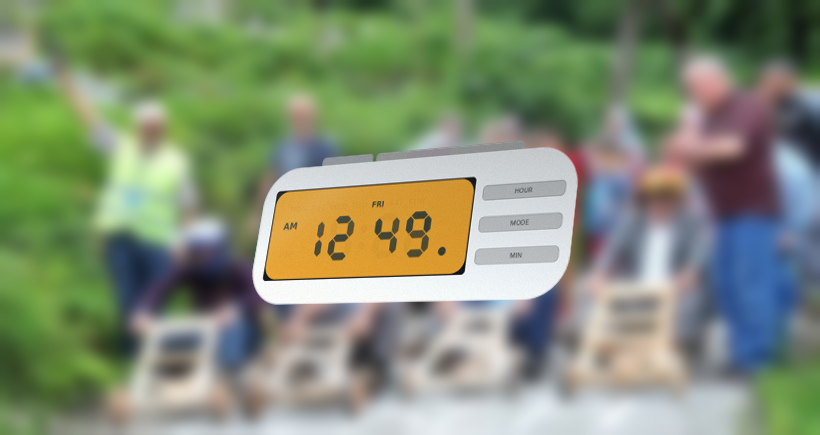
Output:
12,49
